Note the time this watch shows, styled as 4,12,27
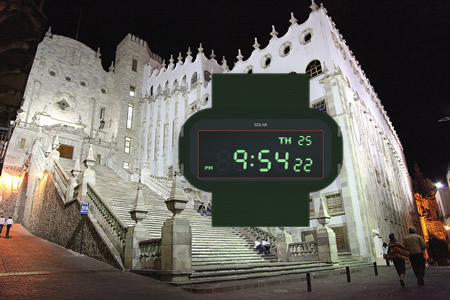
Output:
9,54,22
